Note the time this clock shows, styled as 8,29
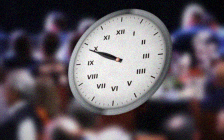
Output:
9,49
